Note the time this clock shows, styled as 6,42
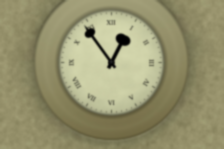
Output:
12,54
